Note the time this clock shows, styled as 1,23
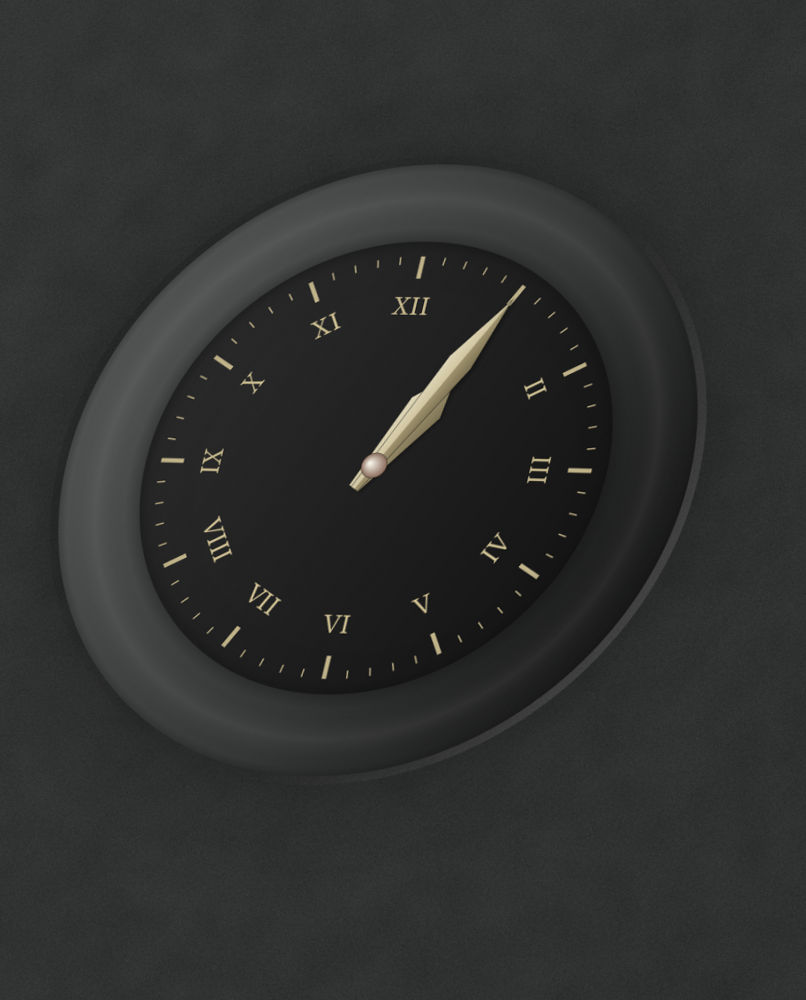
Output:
1,05
